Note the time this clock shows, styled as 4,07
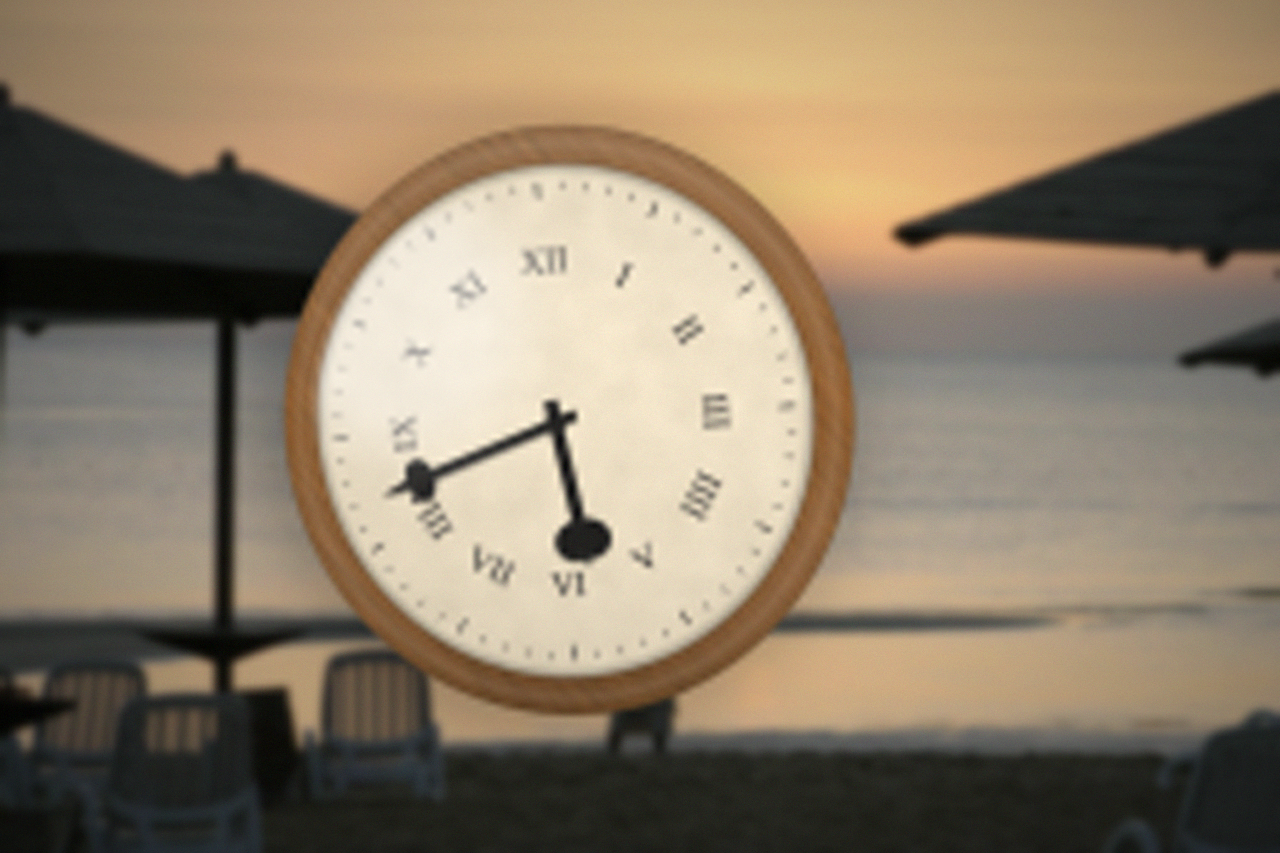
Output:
5,42
